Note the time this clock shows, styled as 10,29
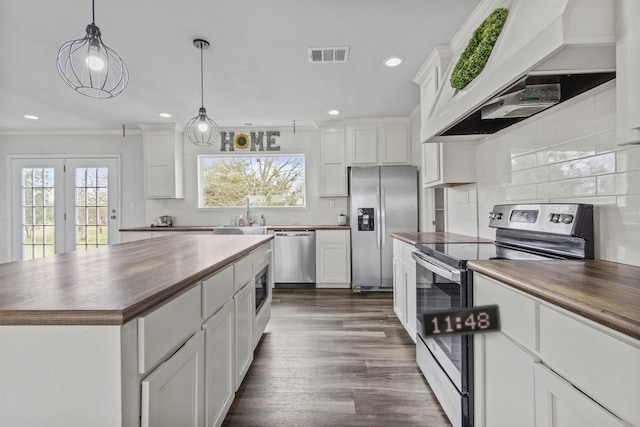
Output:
11,48
